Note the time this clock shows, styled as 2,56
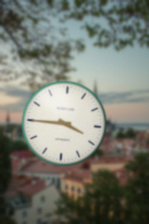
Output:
3,45
